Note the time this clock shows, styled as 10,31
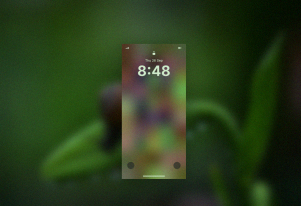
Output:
8,48
